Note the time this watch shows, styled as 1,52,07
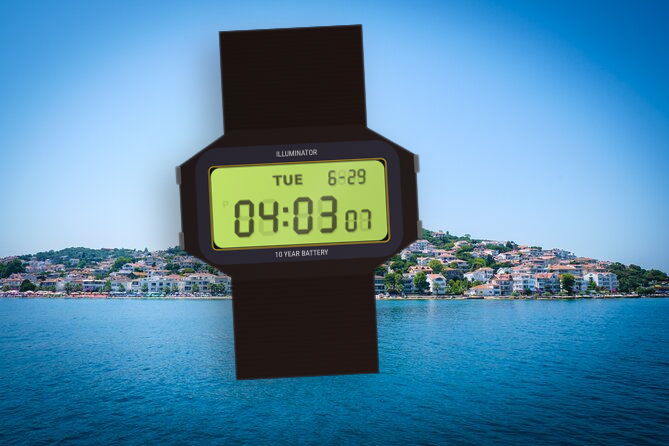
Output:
4,03,07
